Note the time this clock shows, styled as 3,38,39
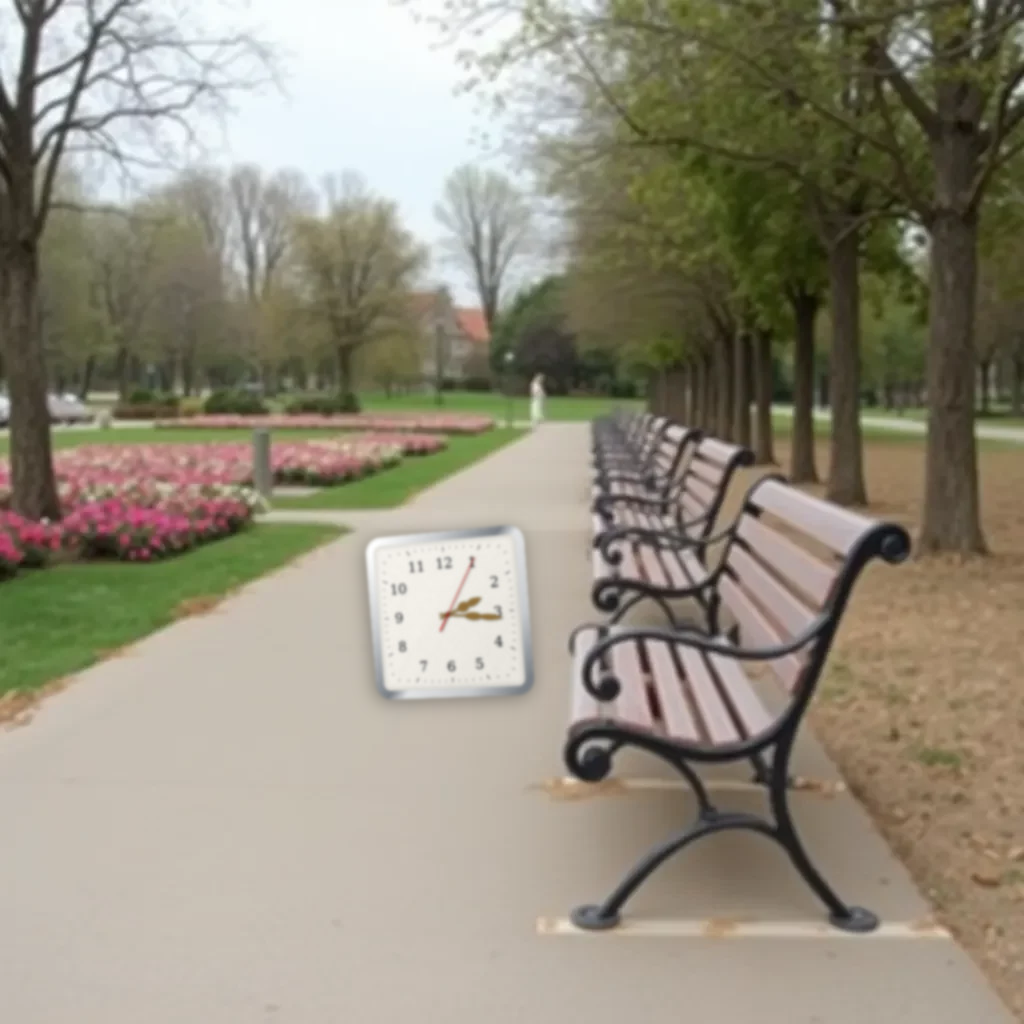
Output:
2,16,05
